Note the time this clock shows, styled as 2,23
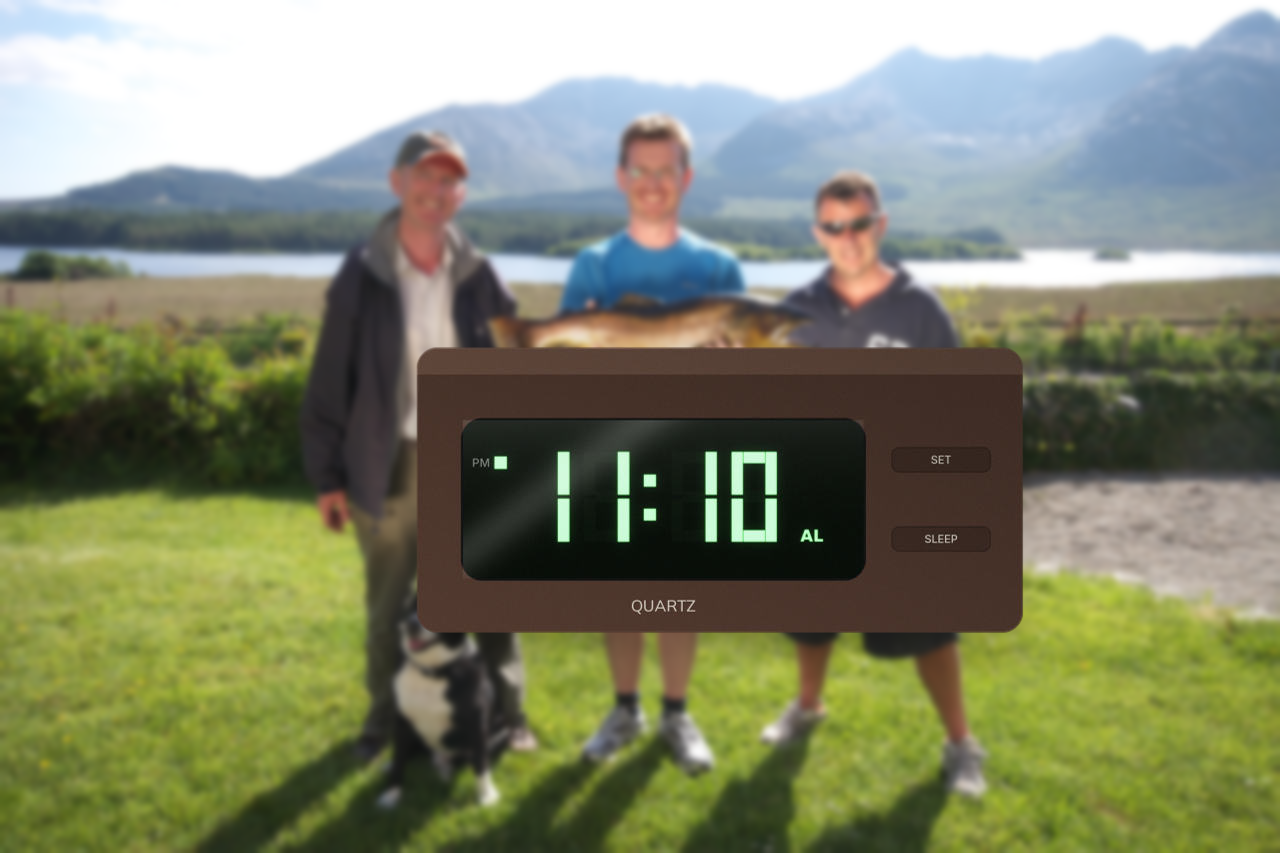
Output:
11,10
